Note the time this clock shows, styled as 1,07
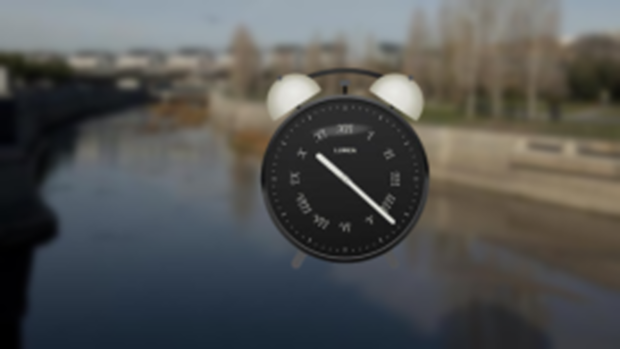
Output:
10,22
